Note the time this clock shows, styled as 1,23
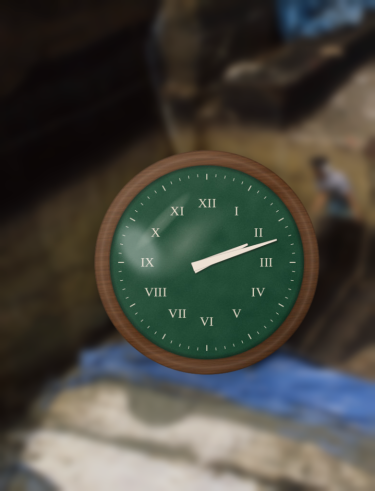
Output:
2,12
